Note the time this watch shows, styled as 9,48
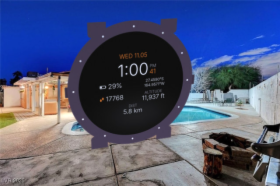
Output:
1,00
